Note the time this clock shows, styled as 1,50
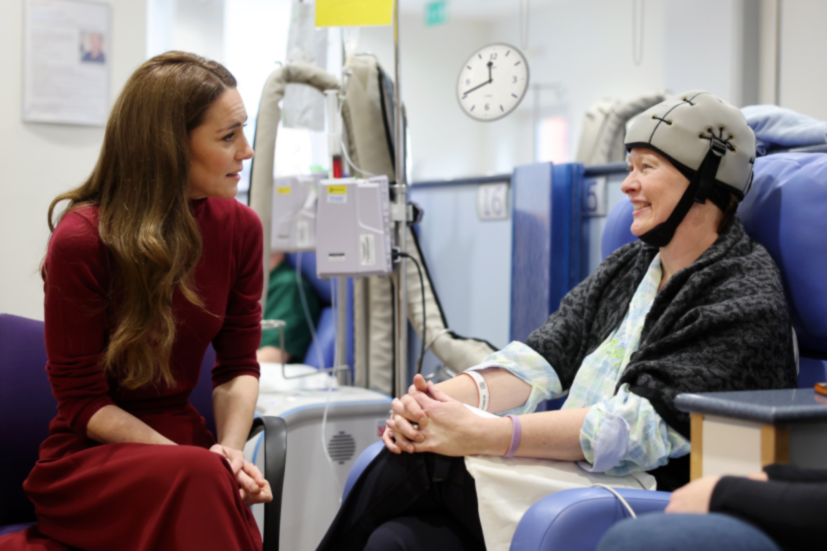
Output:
11,41
